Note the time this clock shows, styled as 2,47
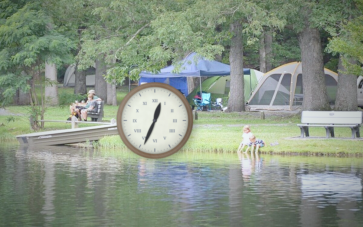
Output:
12,34
